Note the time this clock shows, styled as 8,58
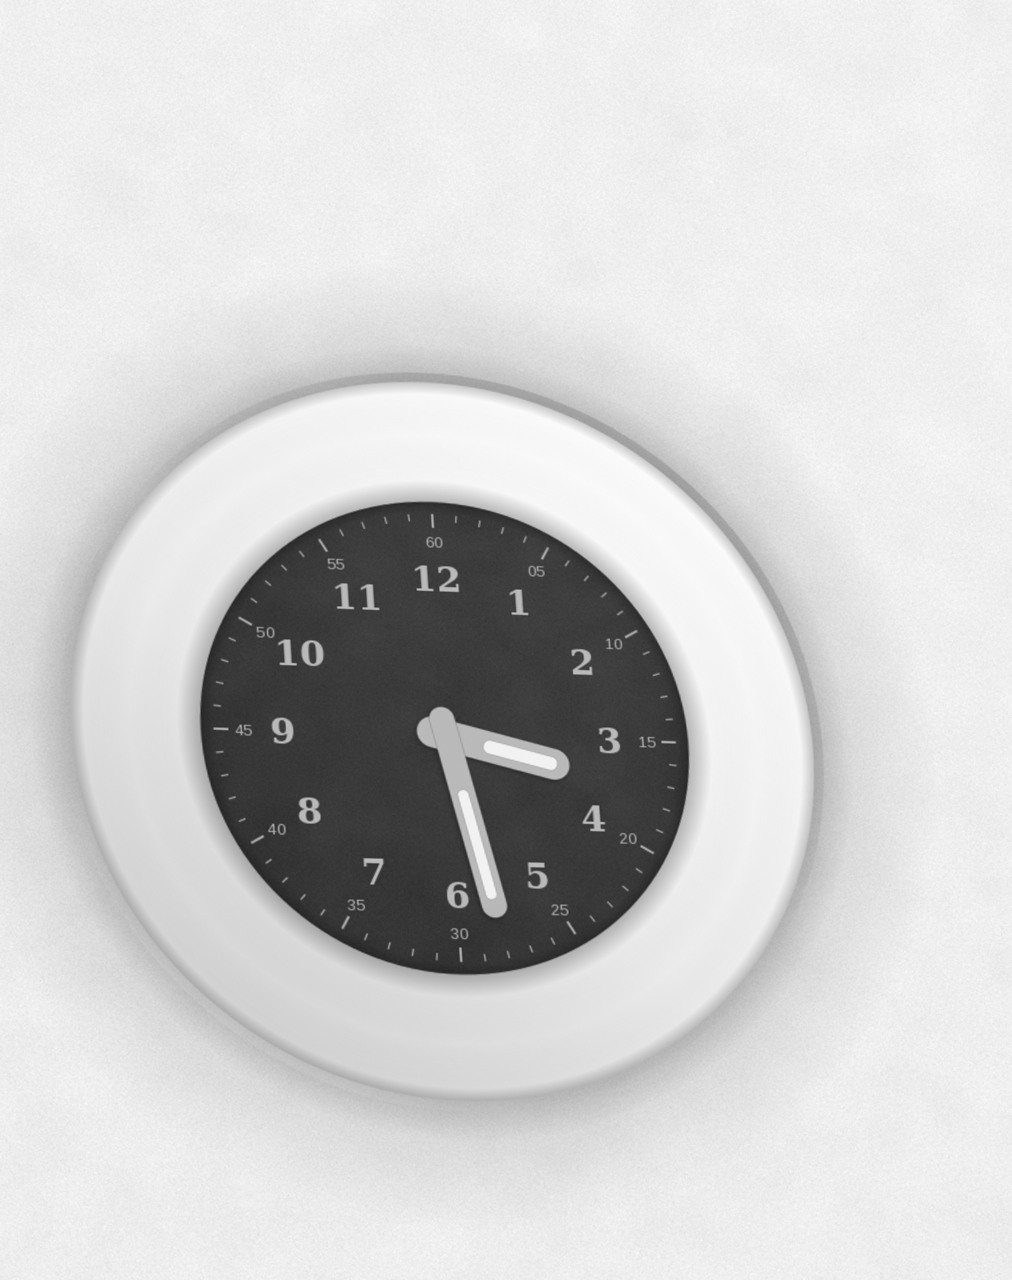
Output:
3,28
